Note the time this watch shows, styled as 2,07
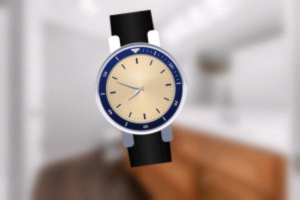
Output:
7,49
